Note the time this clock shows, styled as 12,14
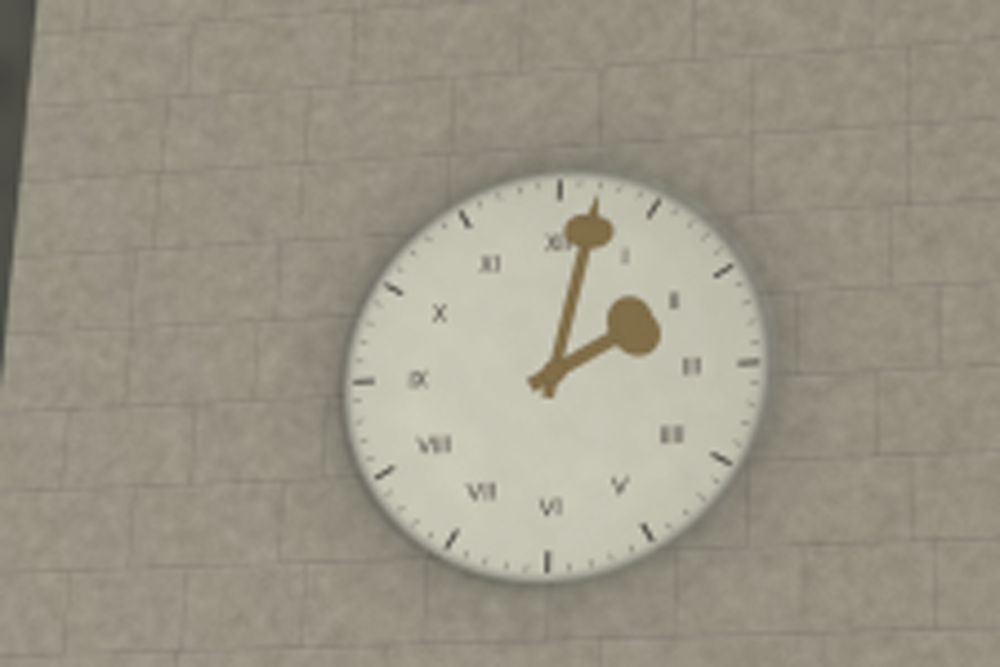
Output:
2,02
